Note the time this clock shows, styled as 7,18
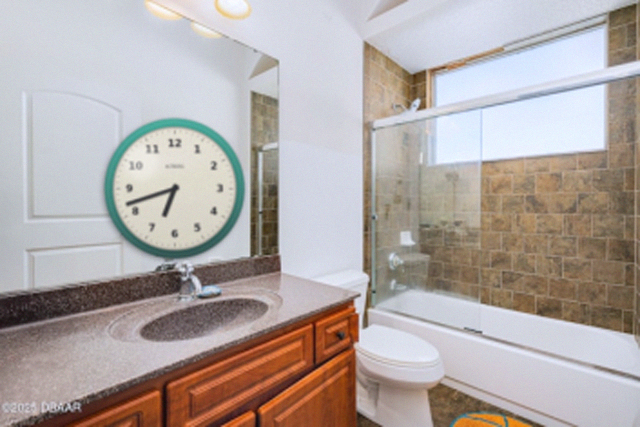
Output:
6,42
